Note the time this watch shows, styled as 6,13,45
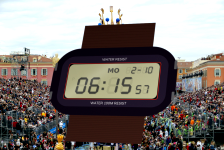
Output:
6,15,57
